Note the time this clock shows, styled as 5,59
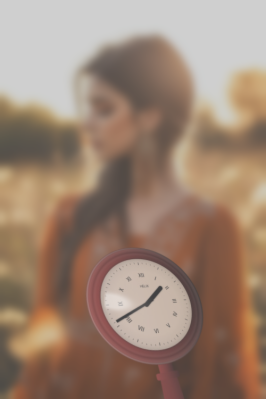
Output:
1,41
